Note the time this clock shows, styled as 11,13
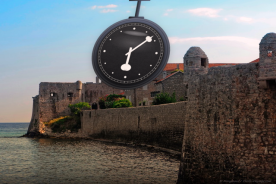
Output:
6,08
